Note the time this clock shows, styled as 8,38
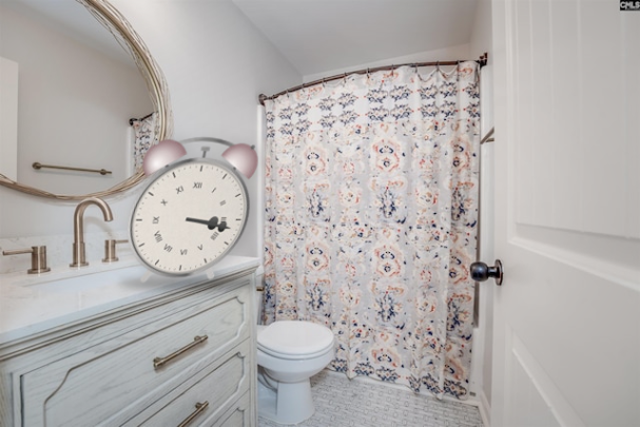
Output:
3,17
